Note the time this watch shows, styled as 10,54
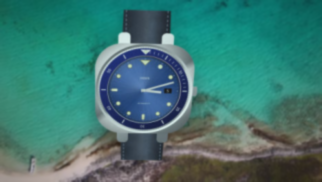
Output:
3,12
